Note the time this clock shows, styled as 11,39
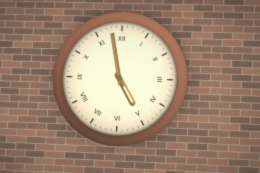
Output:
4,58
